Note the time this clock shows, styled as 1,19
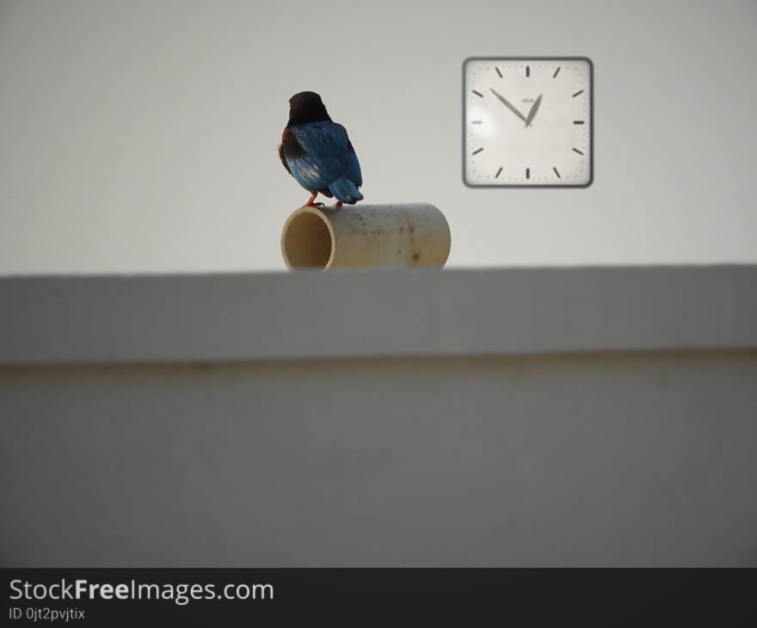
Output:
12,52
